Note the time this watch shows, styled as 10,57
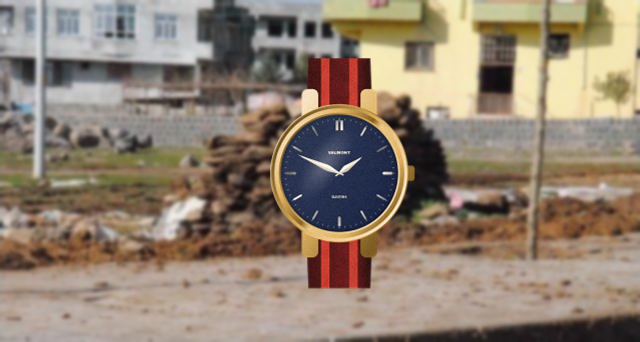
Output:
1,49
